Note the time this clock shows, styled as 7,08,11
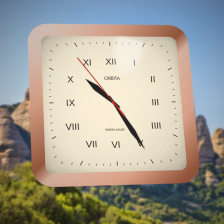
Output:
10,24,54
